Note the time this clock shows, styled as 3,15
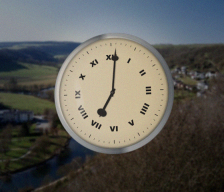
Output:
7,01
